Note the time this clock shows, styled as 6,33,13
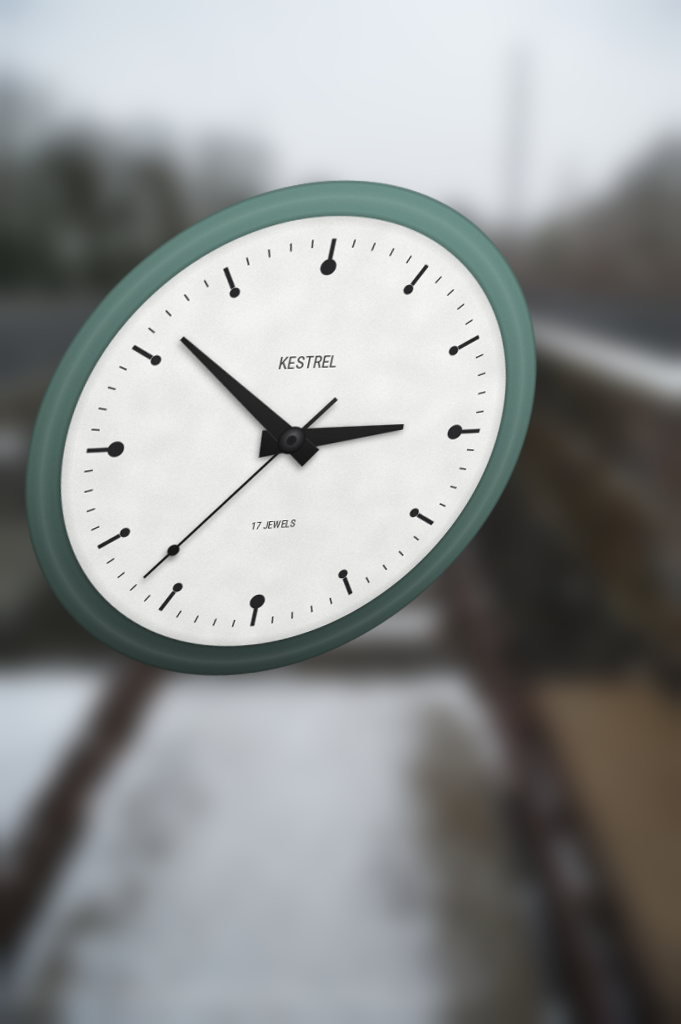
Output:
2,51,37
